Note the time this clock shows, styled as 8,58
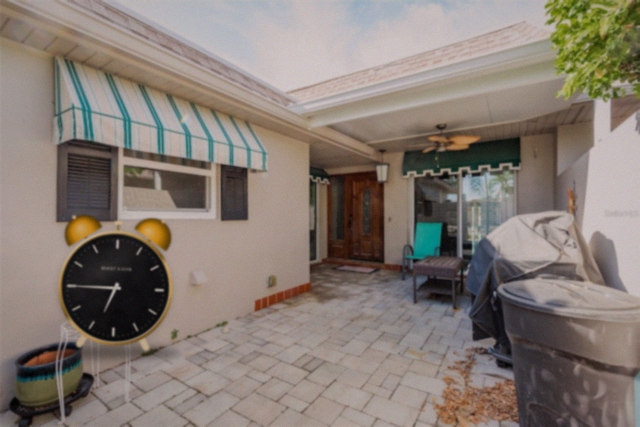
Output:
6,45
